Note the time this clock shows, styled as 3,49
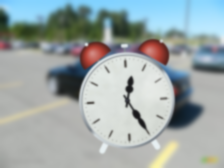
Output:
12,25
